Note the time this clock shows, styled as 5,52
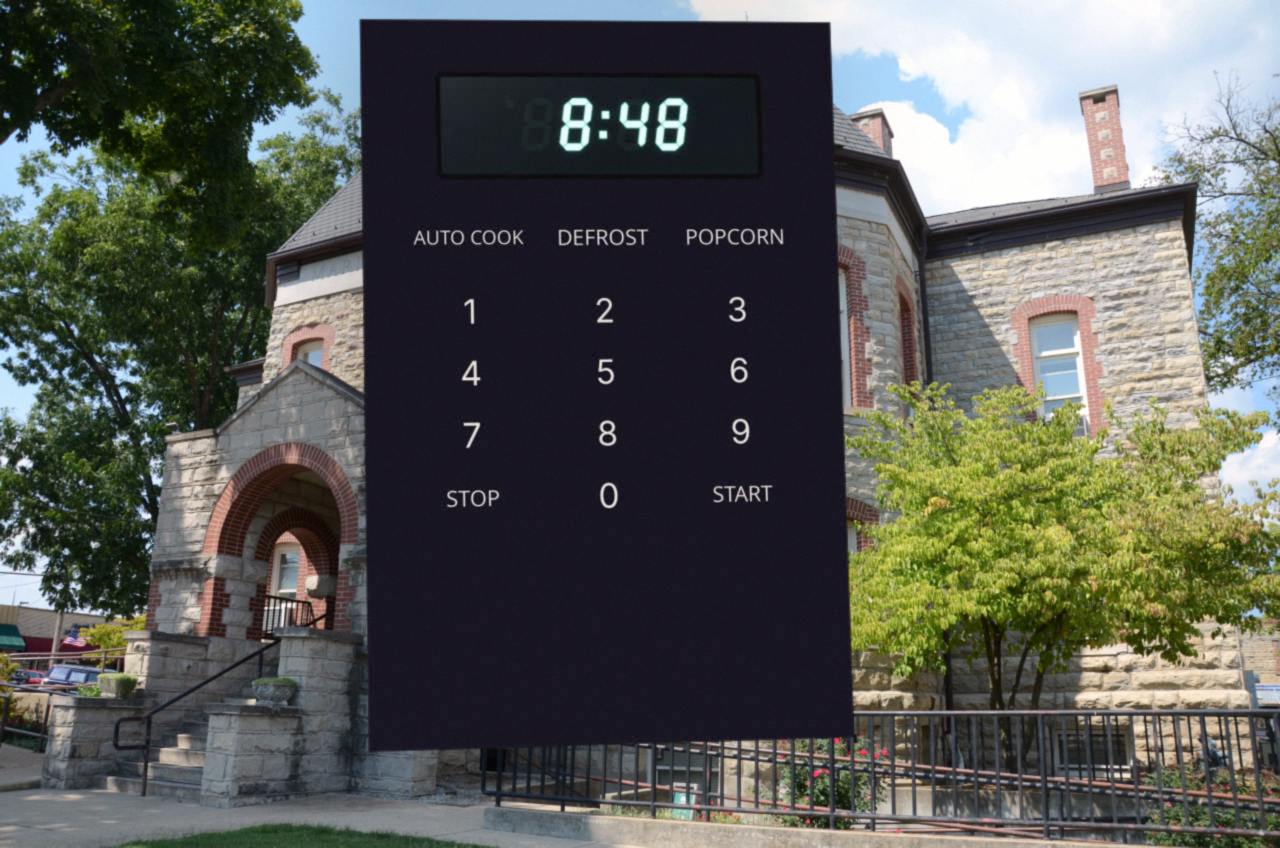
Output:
8,48
